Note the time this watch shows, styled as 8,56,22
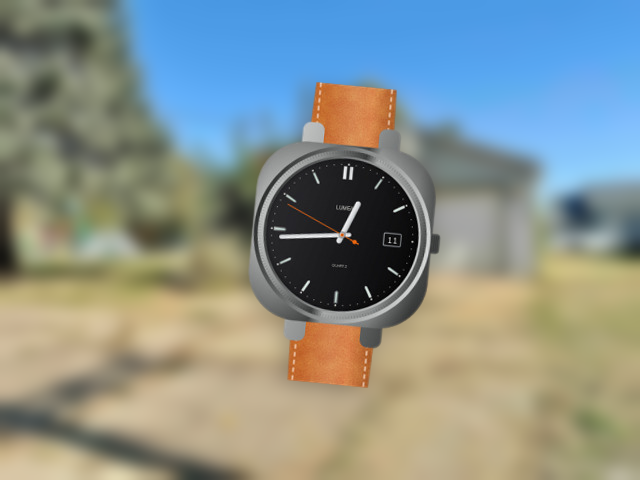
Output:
12,43,49
